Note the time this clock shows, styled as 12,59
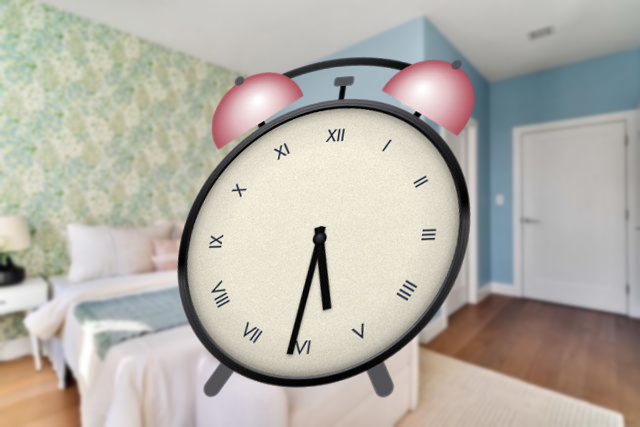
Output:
5,31
